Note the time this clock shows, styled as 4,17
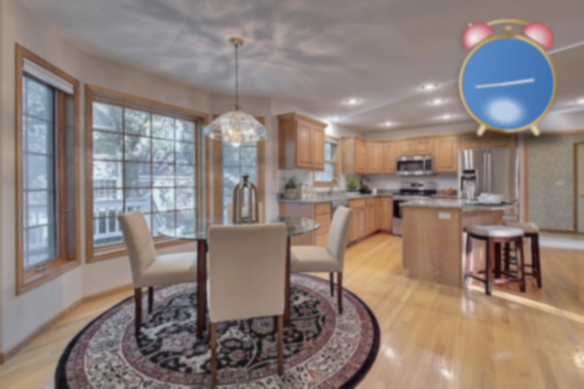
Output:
2,44
